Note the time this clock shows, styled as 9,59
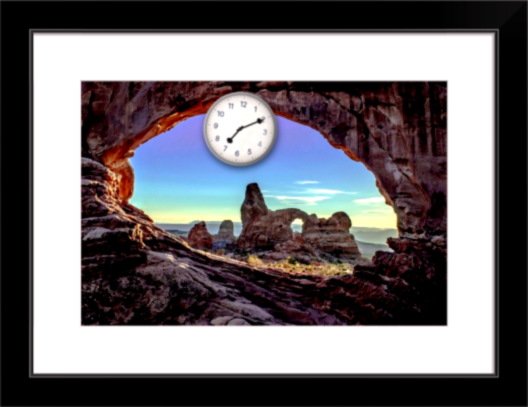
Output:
7,10
